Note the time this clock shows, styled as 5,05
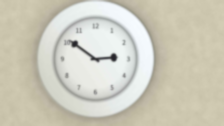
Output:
2,51
